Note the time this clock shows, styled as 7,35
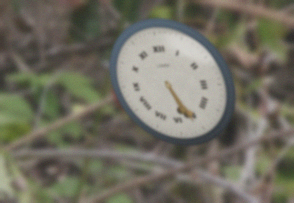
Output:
5,26
